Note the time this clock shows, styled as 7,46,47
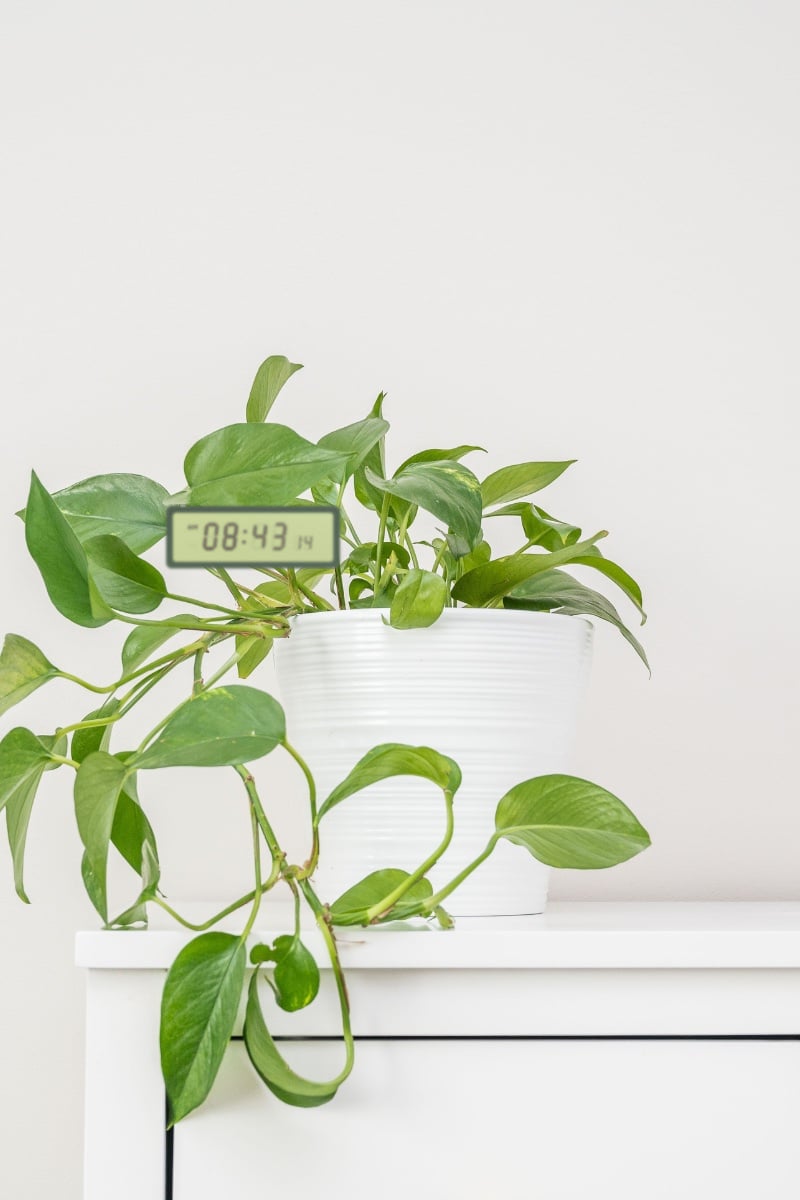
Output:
8,43,14
